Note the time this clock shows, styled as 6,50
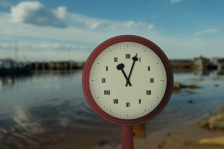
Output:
11,03
